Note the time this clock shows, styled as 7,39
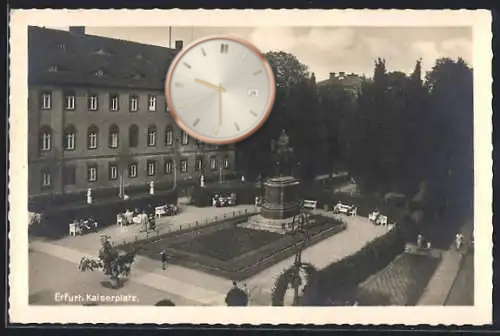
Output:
9,29
